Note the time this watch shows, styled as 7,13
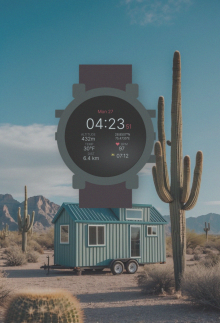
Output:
4,23
